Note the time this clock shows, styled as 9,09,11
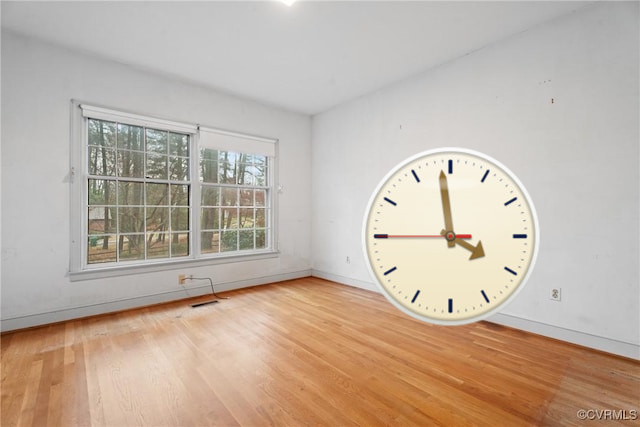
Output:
3,58,45
